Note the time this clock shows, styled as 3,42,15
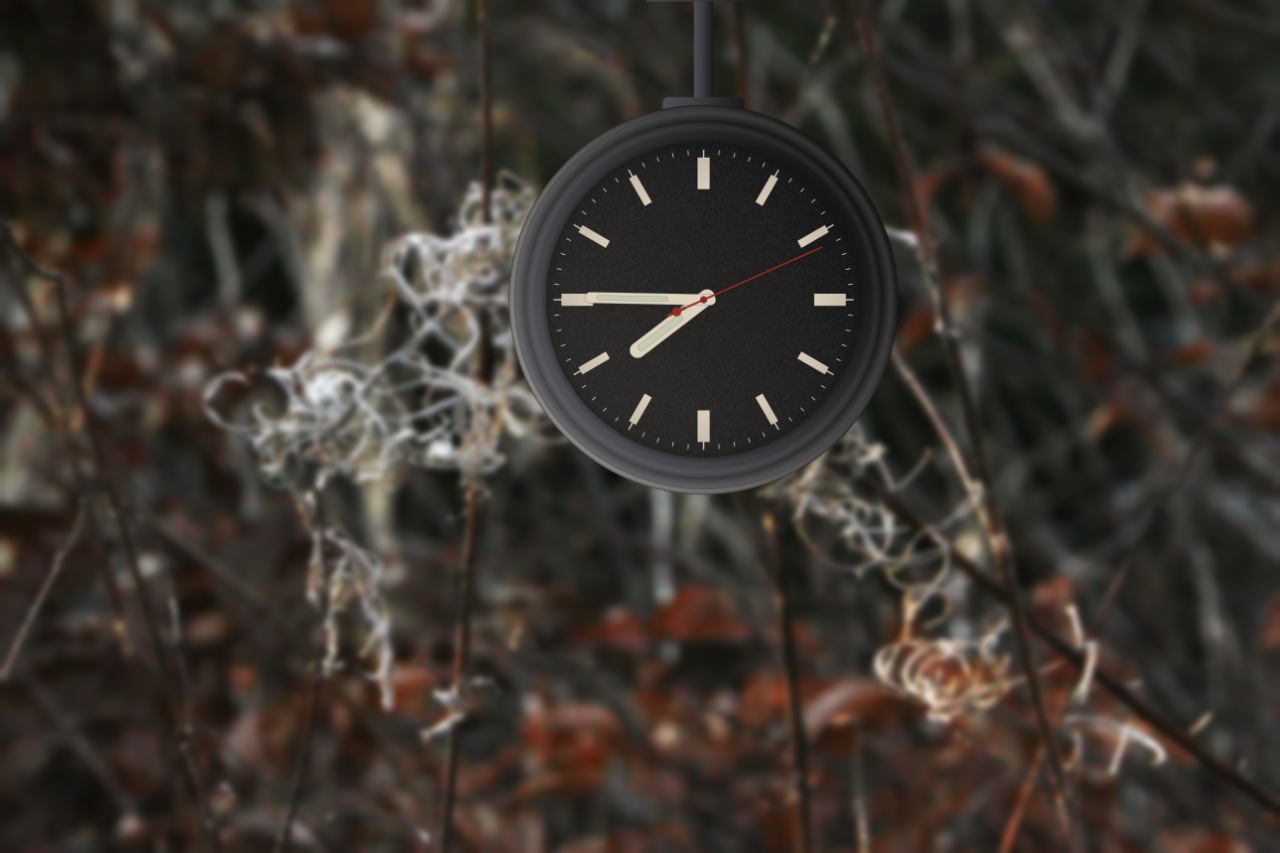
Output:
7,45,11
